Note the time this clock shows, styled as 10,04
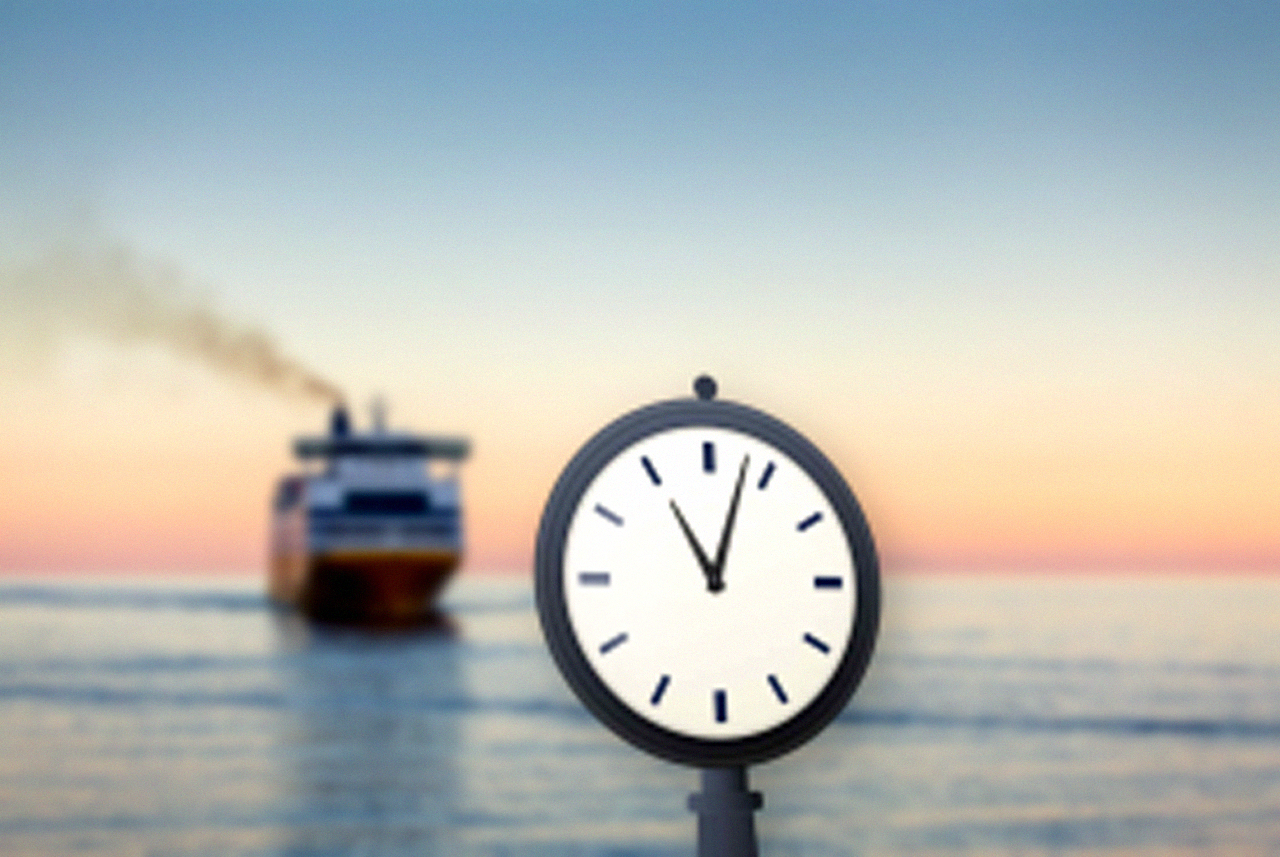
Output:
11,03
